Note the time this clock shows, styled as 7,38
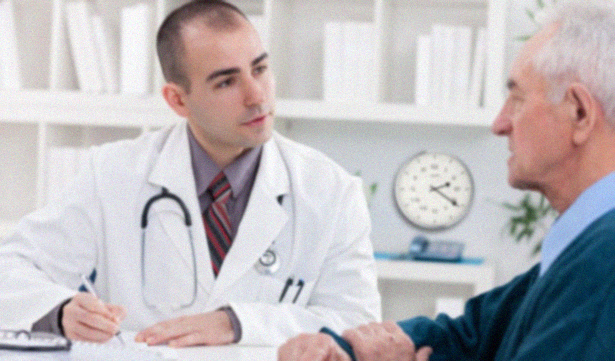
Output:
2,21
